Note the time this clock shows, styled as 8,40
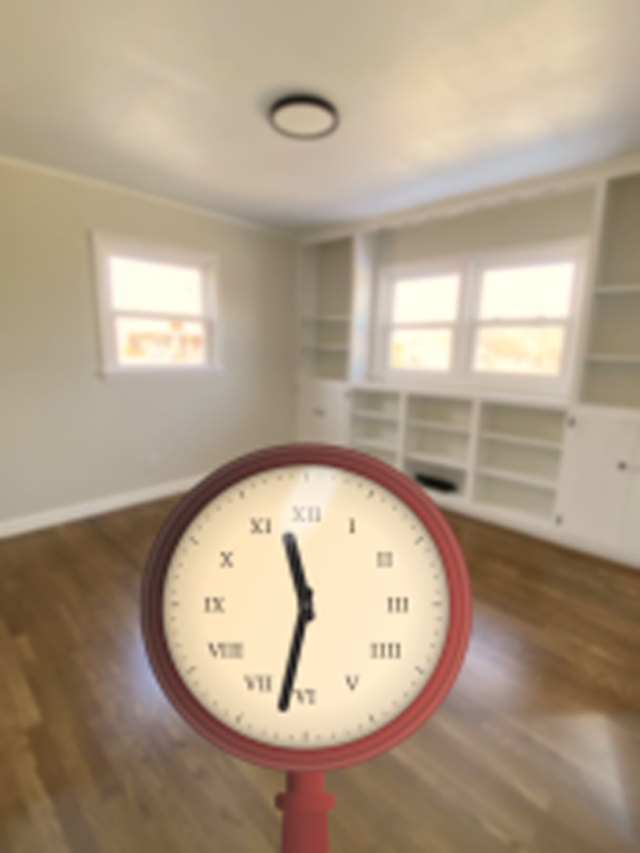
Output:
11,32
